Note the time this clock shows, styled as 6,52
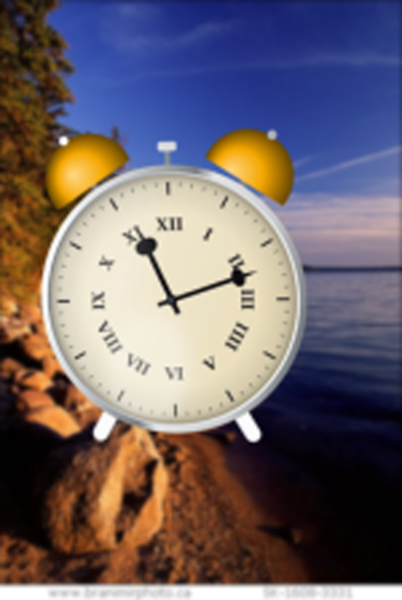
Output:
11,12
